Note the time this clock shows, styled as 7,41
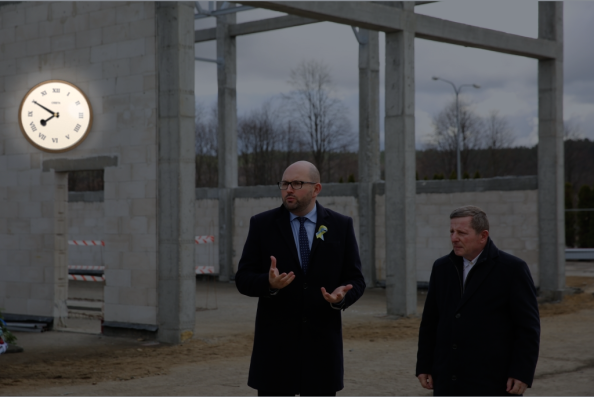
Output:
7,50
